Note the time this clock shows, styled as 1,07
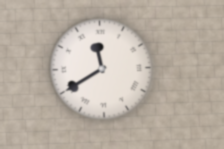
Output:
11,40
